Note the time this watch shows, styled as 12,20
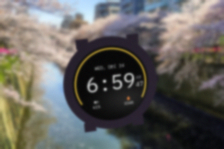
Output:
6,59
